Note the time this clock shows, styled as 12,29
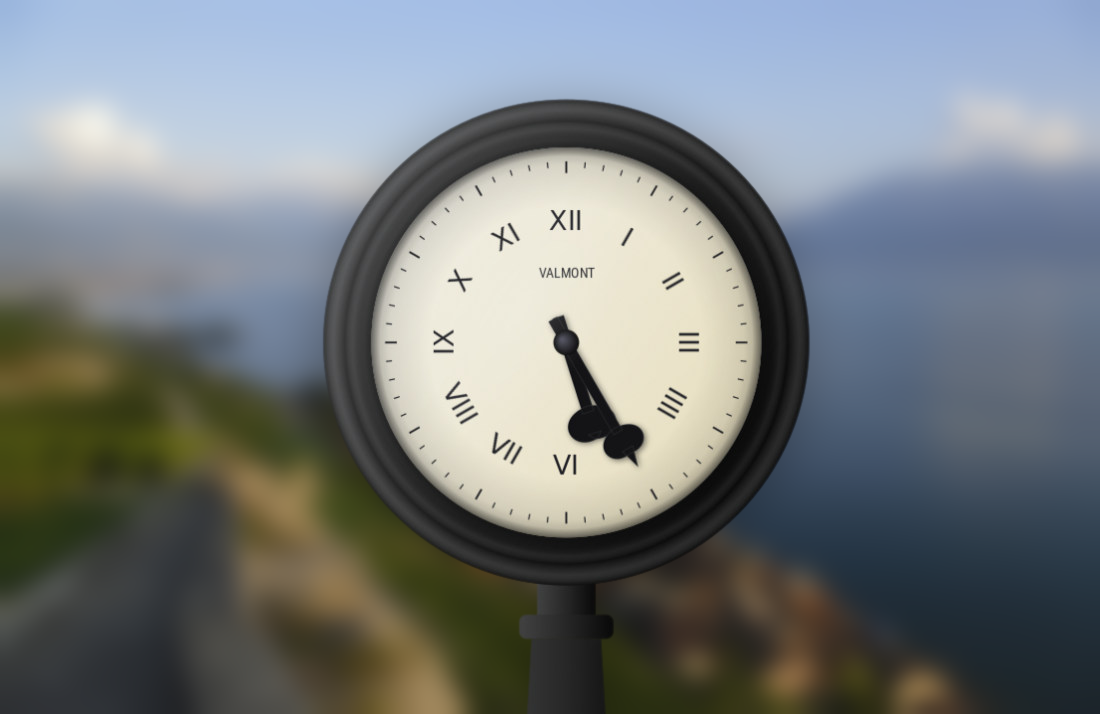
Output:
5,25
